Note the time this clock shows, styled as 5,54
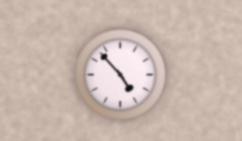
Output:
4,53
